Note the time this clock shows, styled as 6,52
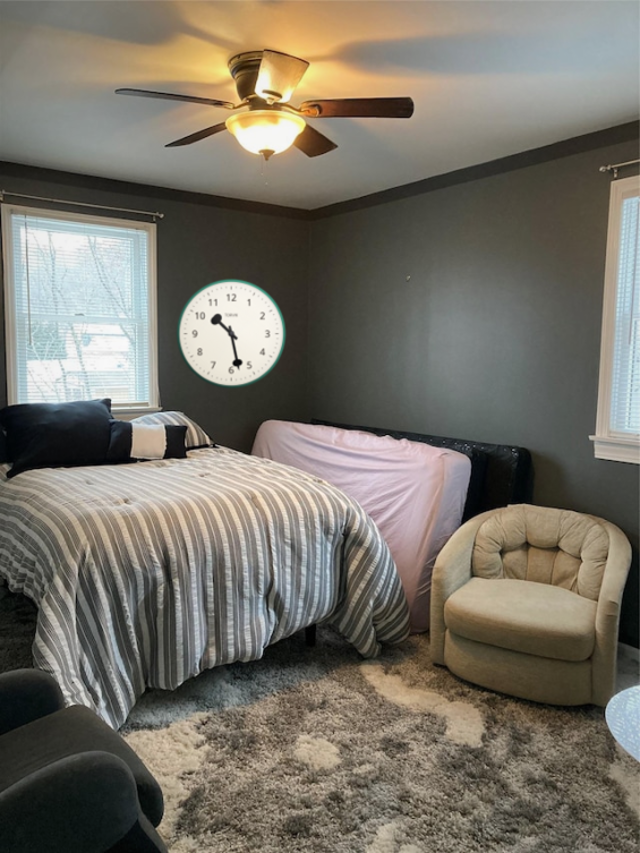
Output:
10,28
